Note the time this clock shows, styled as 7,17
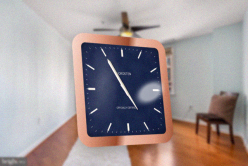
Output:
4,55
